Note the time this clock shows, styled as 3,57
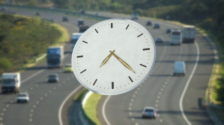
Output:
7,23
